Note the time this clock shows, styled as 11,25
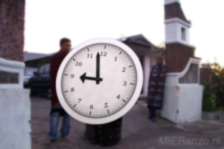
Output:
8,58
